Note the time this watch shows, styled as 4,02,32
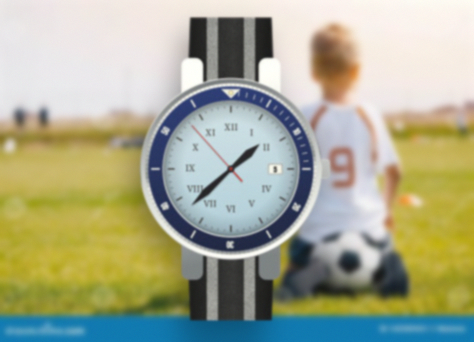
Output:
1,37,53
